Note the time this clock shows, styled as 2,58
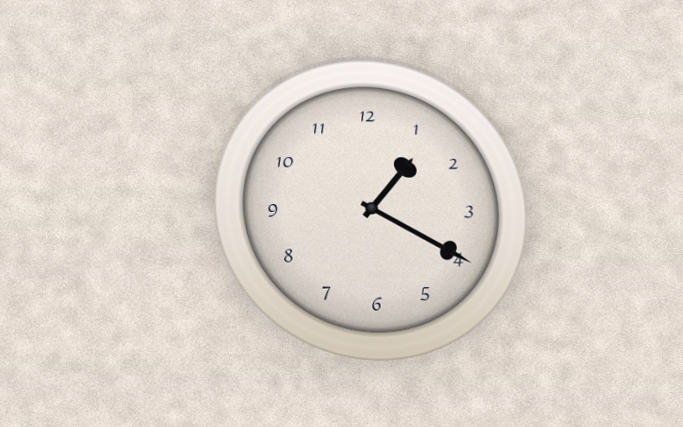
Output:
1,20
